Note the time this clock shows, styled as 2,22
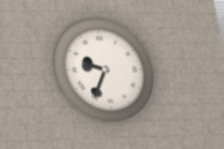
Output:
9,35
